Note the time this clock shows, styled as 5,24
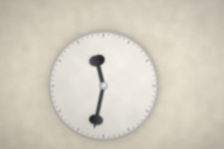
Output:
11,32
